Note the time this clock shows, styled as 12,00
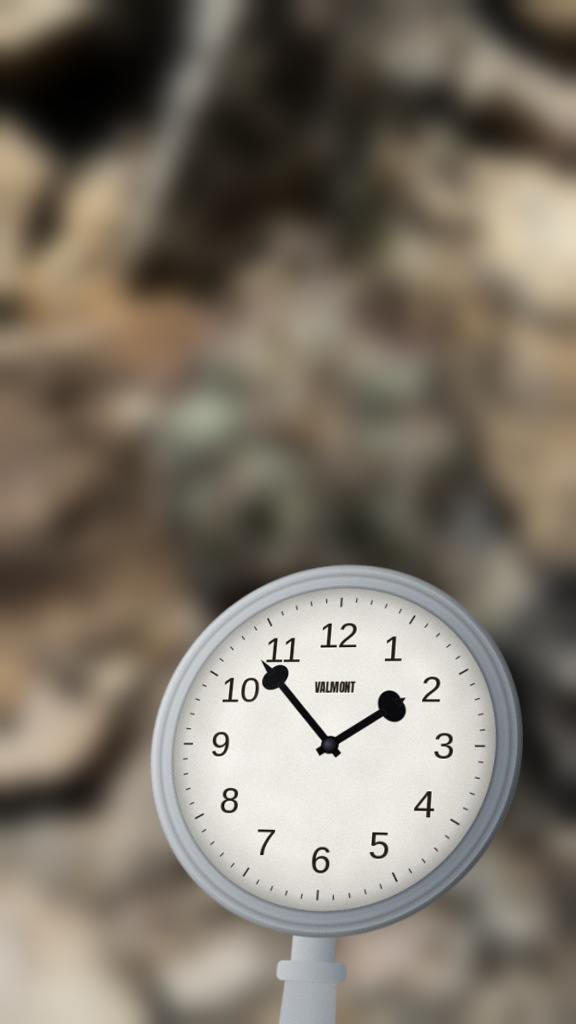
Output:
1,53
